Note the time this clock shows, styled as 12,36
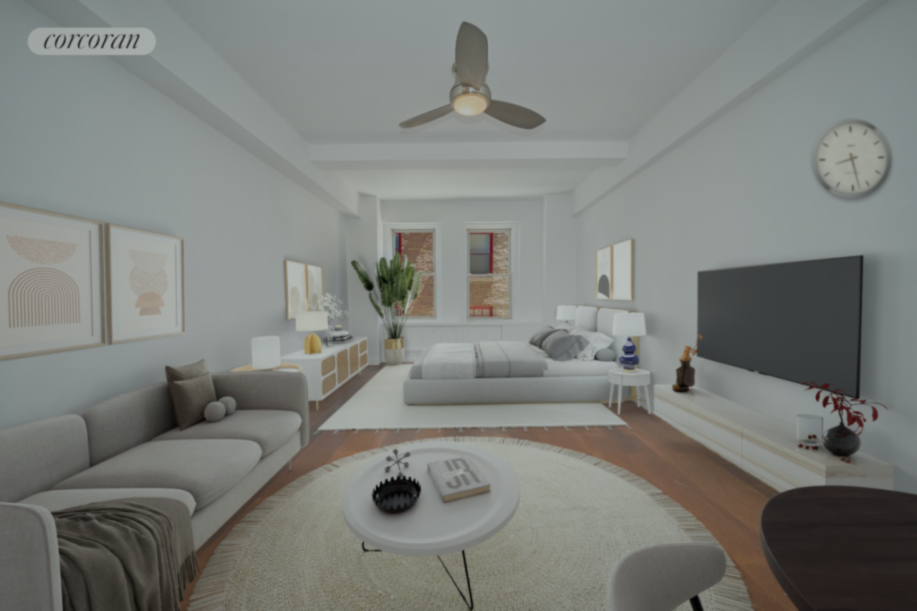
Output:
8,28
